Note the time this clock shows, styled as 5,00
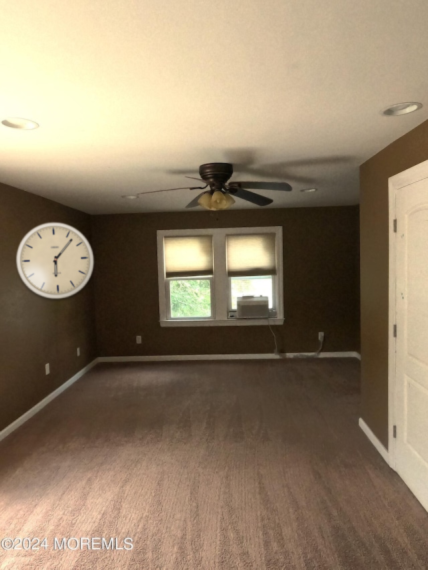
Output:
6,07
